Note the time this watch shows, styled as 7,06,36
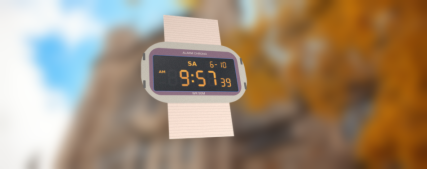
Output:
9,57,39
